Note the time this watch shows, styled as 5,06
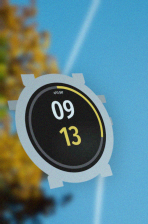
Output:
9,13
